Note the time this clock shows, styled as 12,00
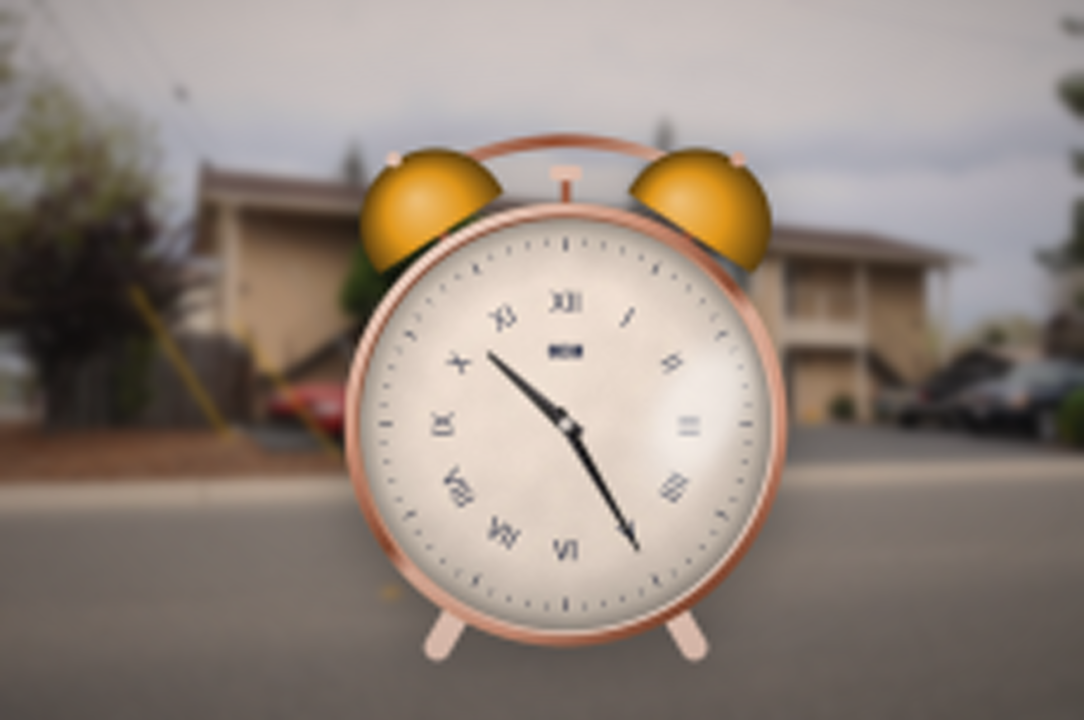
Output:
10,25
